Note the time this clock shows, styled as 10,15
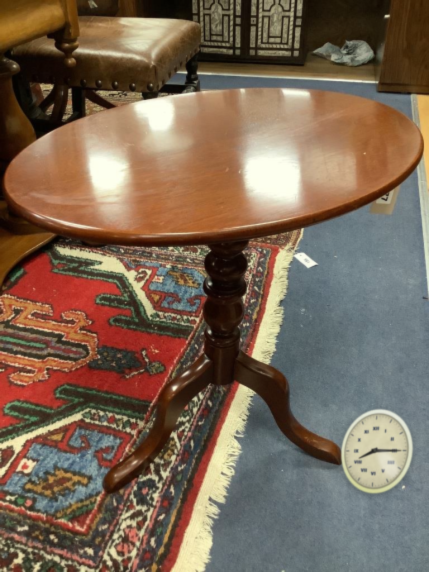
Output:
8,15
